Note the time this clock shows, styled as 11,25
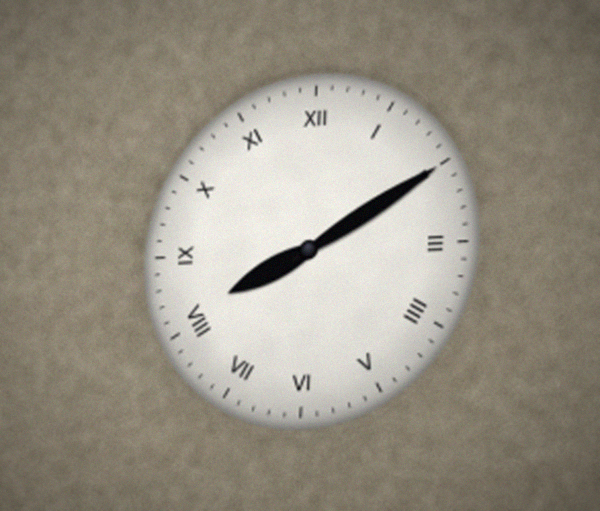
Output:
8,10
